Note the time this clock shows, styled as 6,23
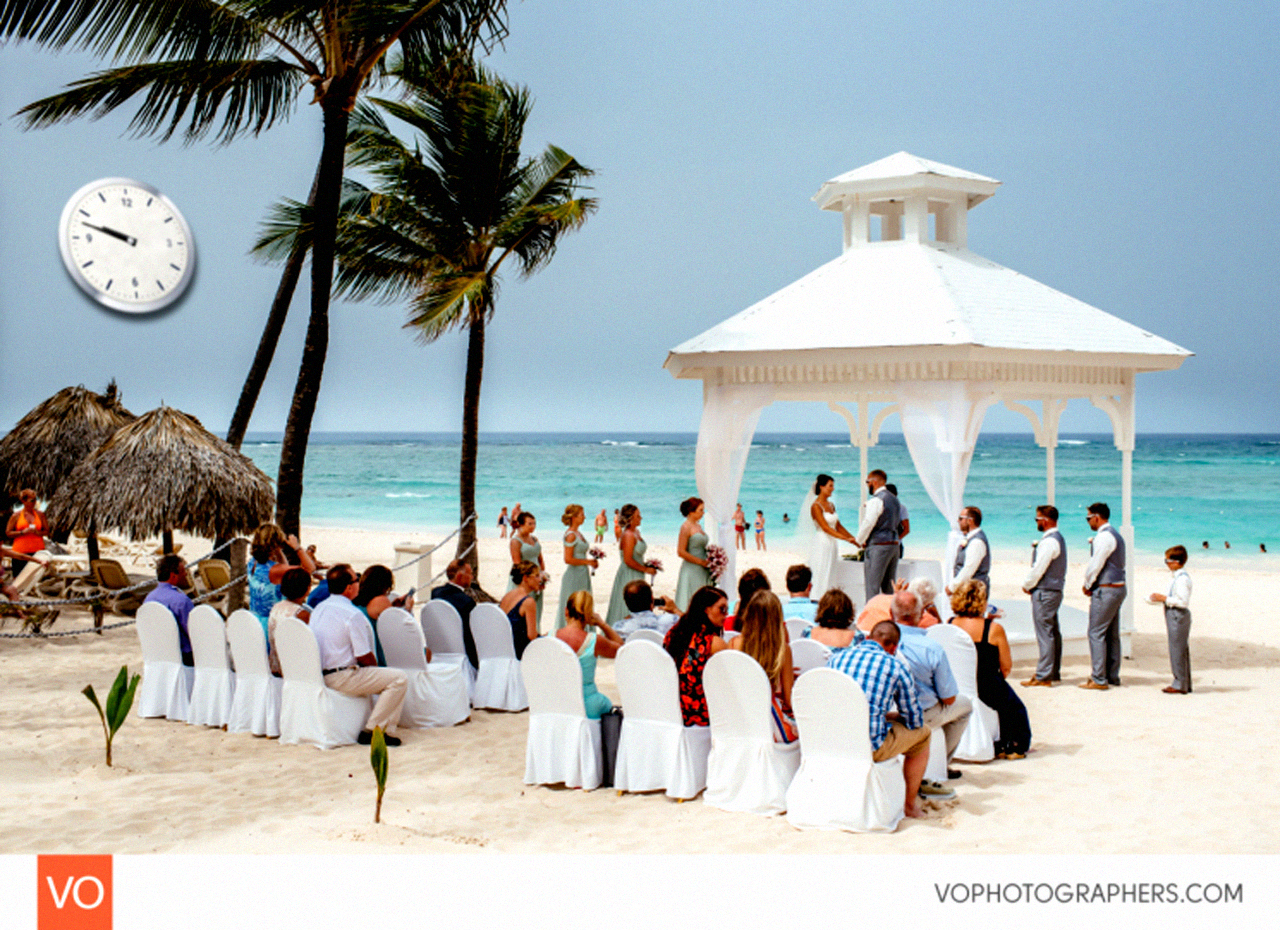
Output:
9,48
